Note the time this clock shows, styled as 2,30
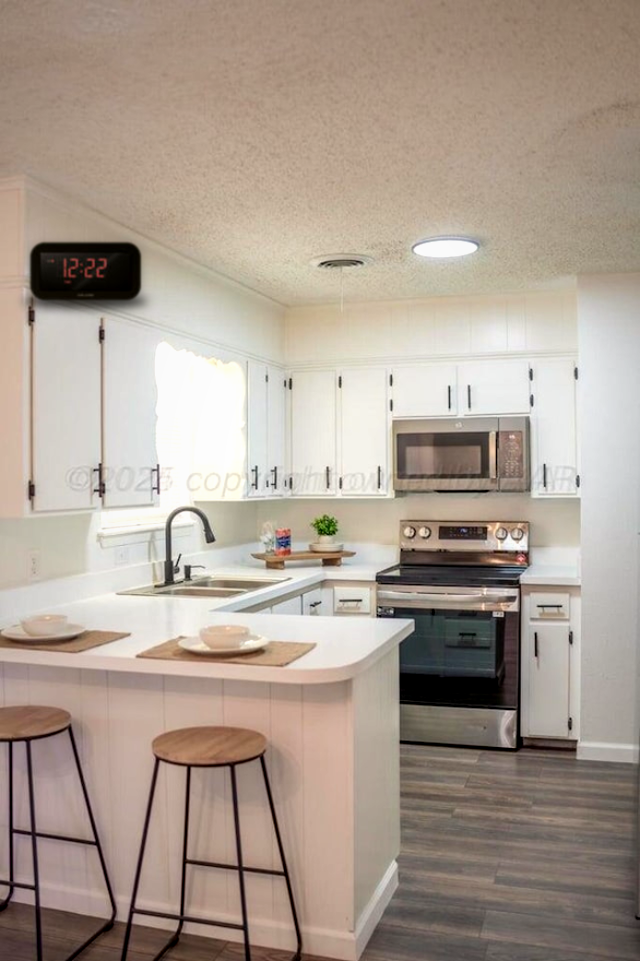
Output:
12,22
